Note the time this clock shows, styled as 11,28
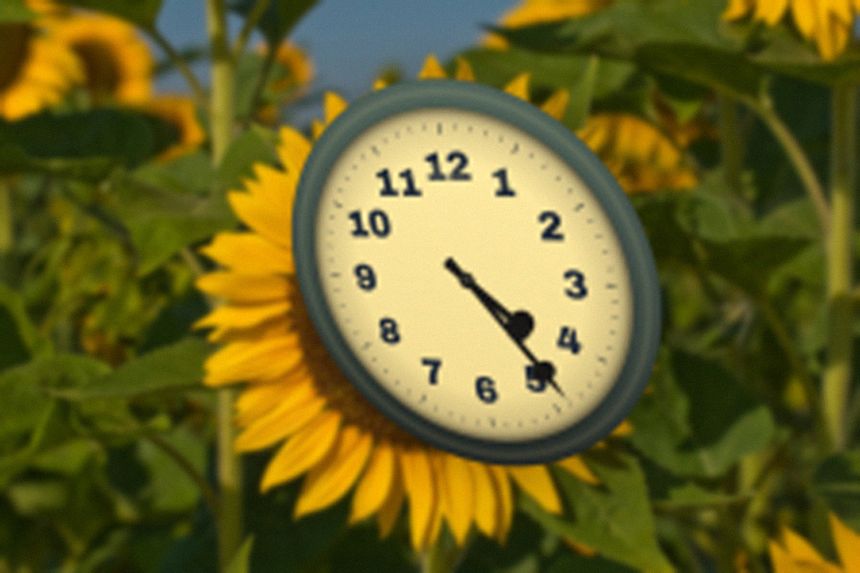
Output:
4,24
